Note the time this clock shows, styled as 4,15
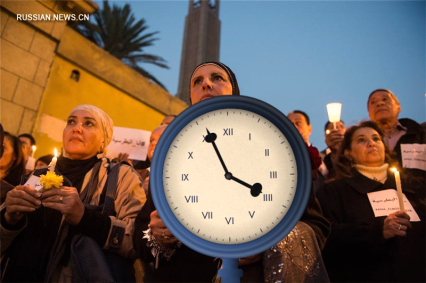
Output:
3,56
